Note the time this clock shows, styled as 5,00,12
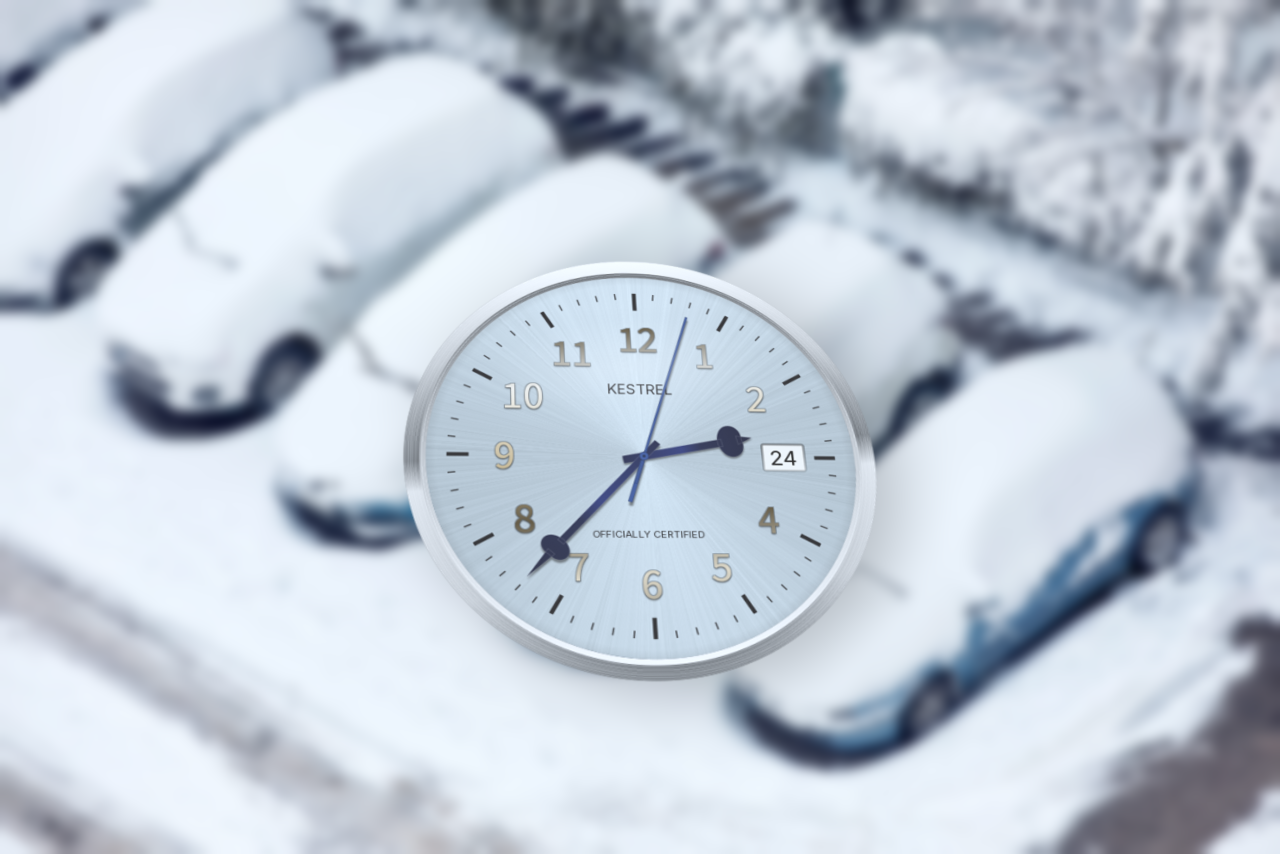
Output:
2,37,03
